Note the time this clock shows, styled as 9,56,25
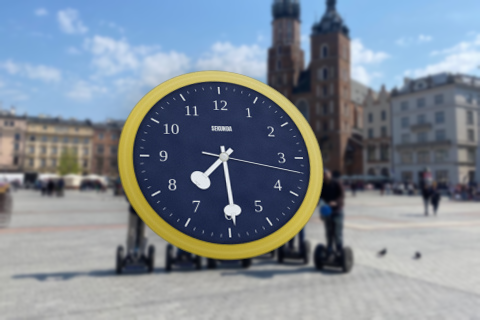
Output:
7,29,17
